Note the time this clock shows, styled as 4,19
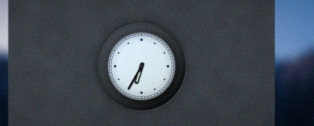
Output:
6,35
